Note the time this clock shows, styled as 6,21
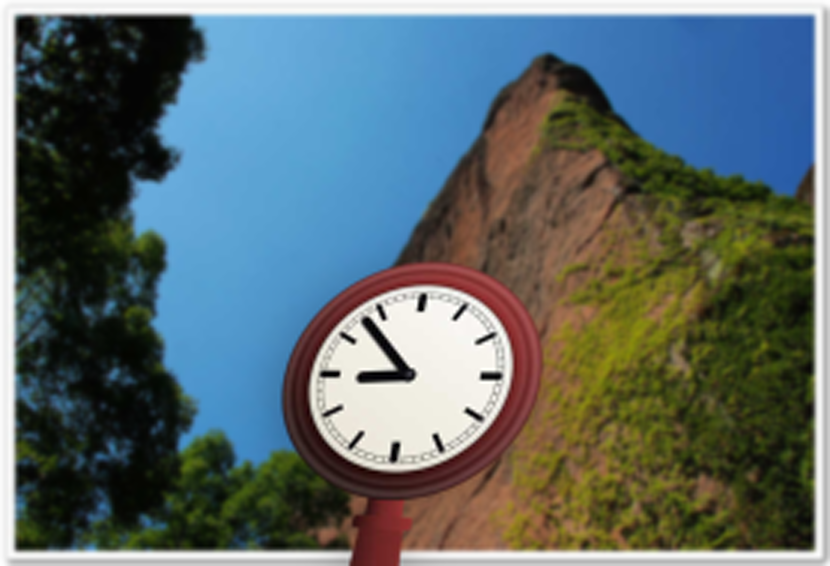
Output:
8,53
